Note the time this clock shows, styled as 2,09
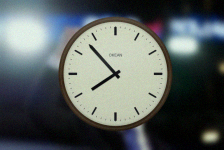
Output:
7,53
